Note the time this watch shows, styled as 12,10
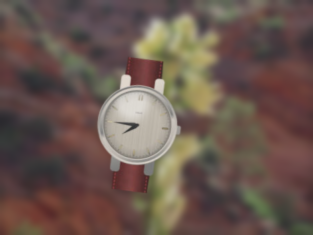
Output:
7,45
